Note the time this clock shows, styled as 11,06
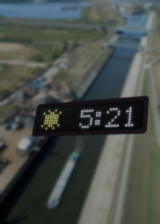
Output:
5,21
